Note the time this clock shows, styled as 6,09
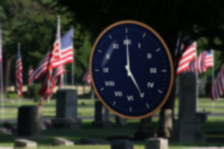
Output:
5,00
